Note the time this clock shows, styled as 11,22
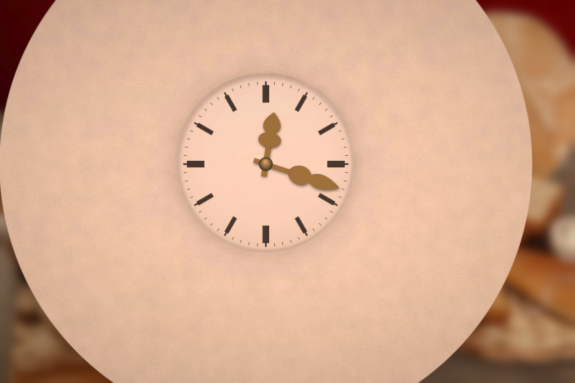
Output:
12,18
